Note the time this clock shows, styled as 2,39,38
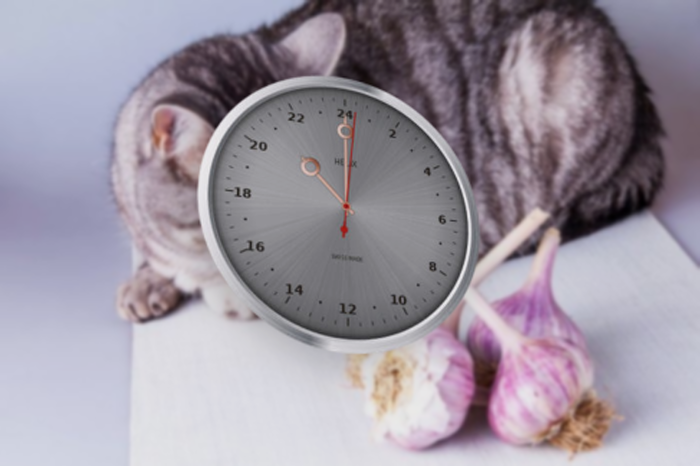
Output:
21,00,01
